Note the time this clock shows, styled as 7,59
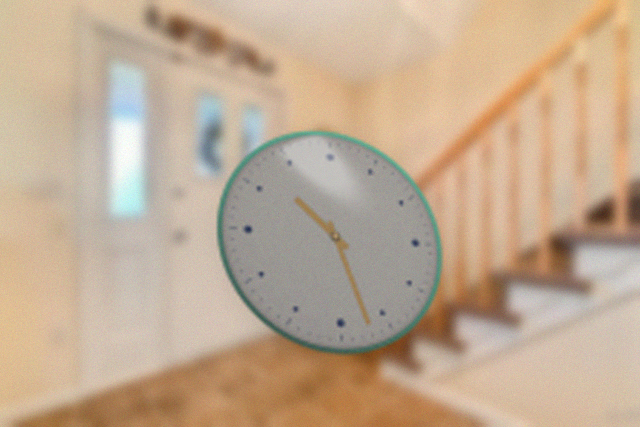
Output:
10,27
